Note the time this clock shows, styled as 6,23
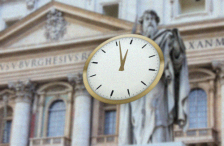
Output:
11,56
